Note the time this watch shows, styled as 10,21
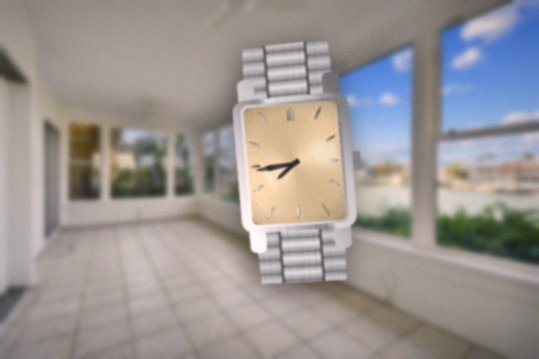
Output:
7,44
